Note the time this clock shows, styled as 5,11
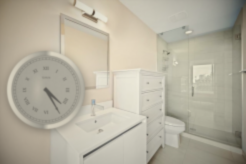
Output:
4,25
